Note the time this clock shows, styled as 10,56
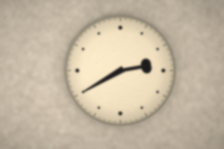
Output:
2,40
